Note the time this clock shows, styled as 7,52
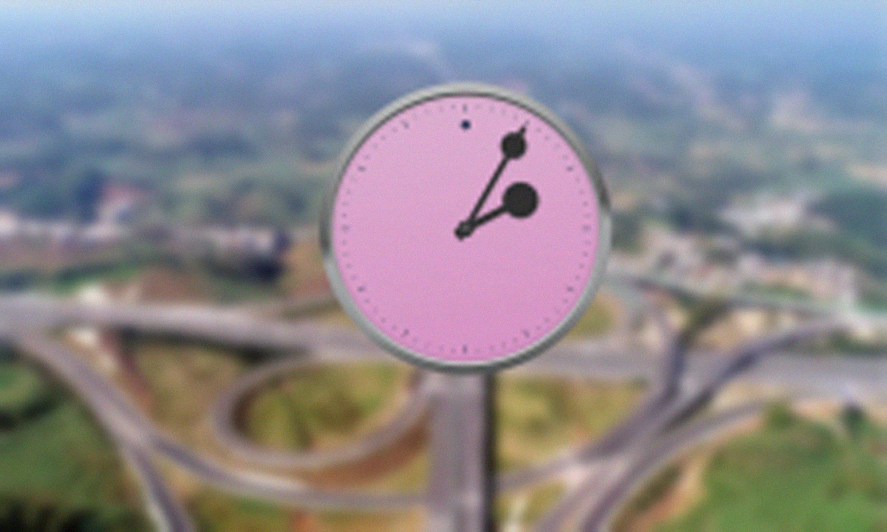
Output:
2,05
